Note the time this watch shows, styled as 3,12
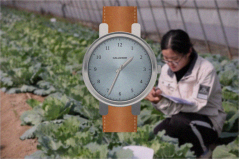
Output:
1,34
